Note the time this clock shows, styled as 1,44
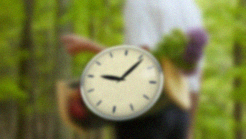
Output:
9,06
